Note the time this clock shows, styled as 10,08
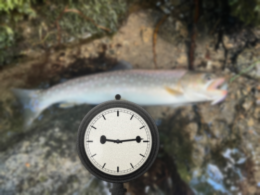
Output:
9,14
